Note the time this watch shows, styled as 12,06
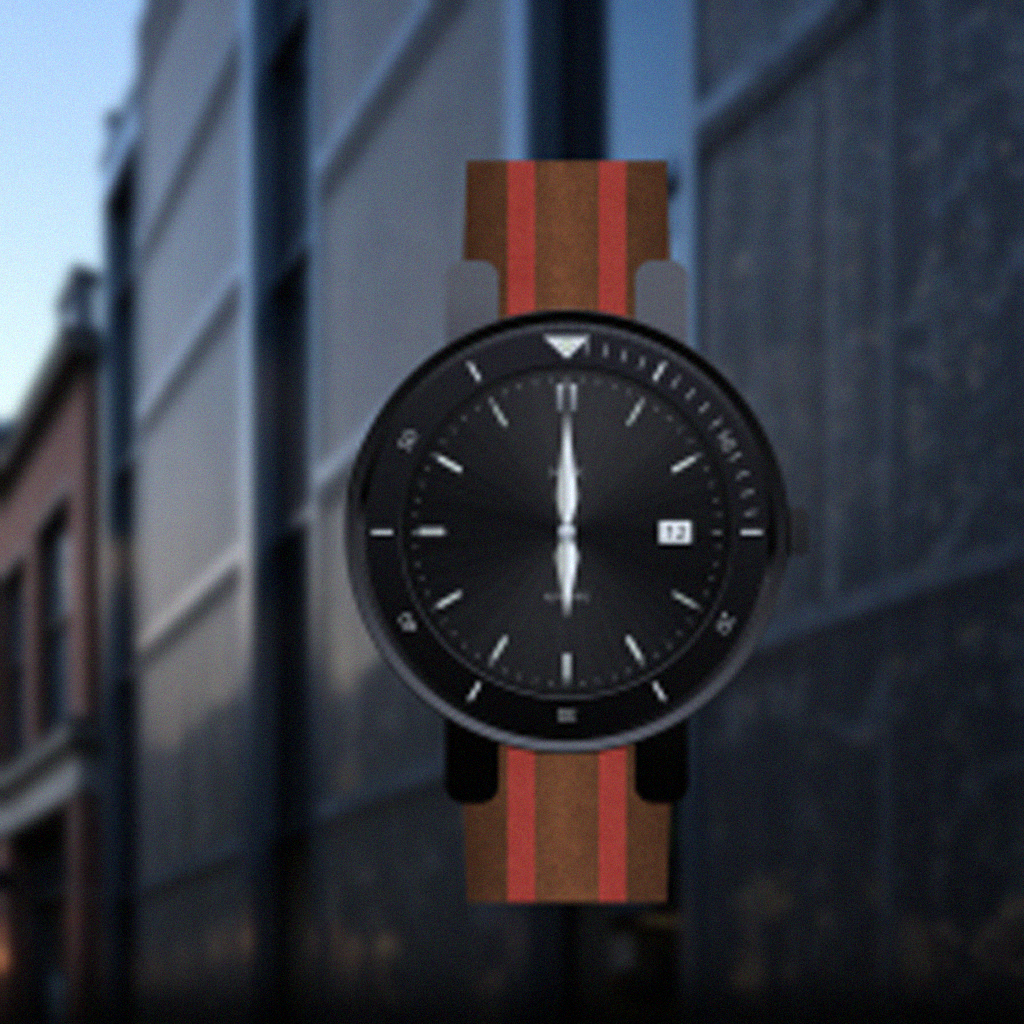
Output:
6,00
